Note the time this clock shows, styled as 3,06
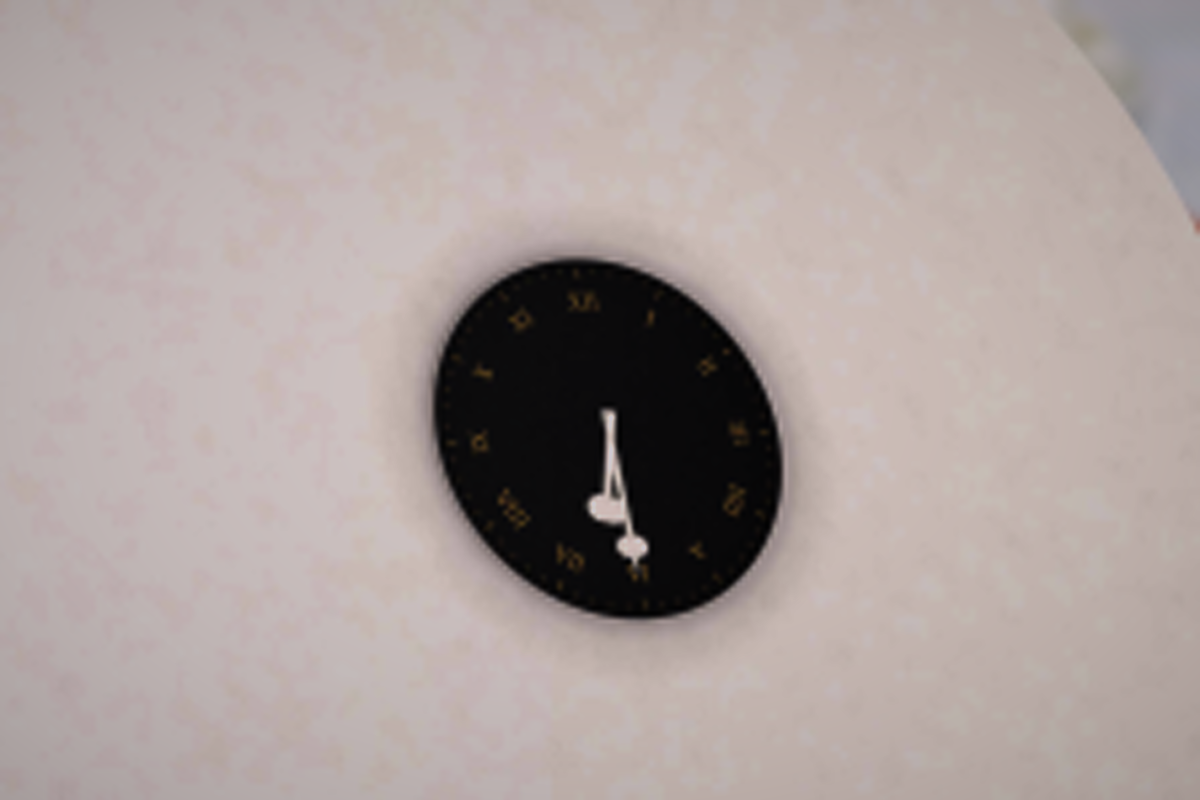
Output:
6,30
